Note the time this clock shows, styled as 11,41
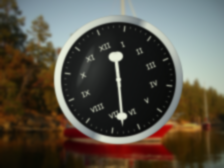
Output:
12,33
